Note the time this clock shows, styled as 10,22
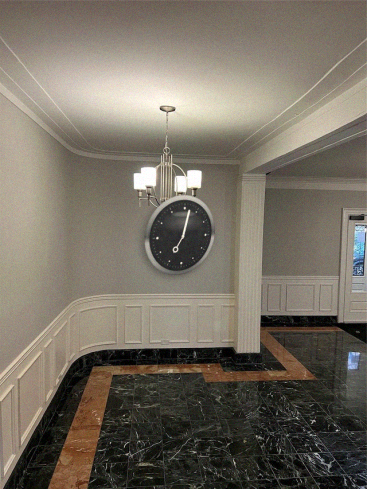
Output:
7,02
